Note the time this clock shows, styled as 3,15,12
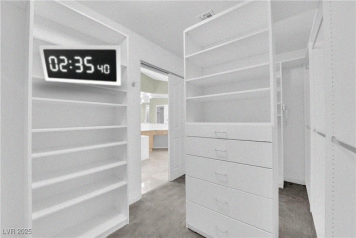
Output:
2,35,40
